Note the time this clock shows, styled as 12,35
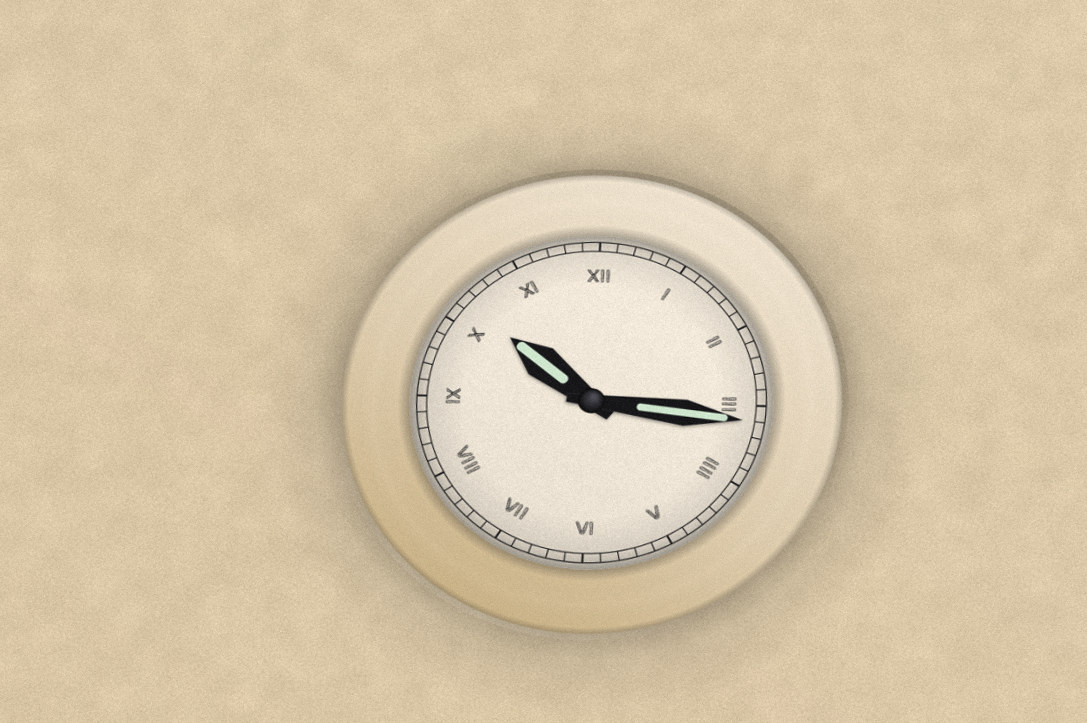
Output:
10,16
